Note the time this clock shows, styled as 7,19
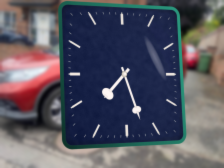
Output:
7,27
